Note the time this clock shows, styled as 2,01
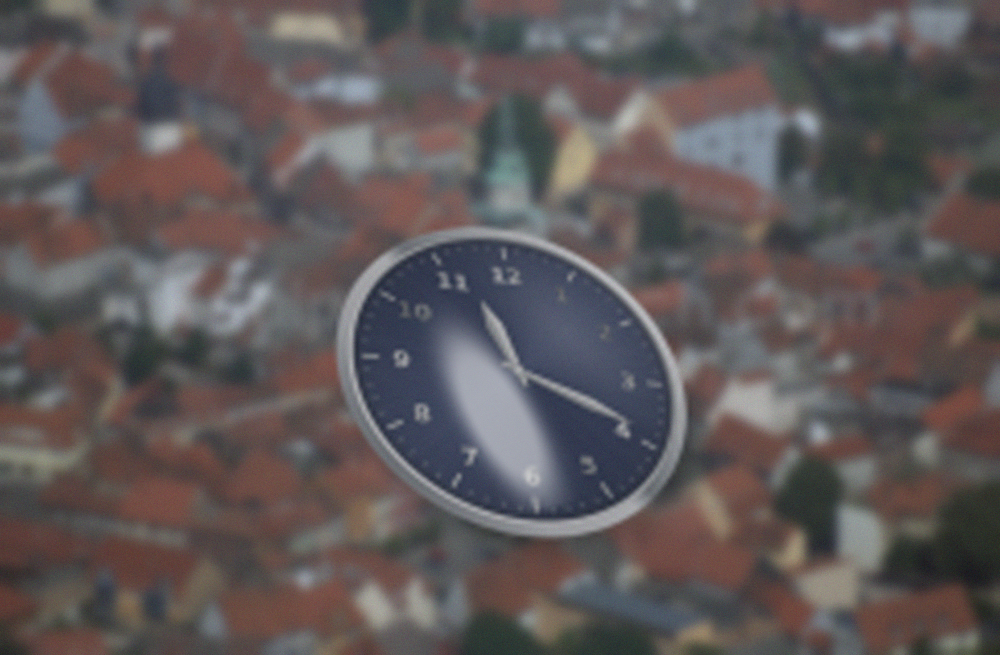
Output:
11,19
